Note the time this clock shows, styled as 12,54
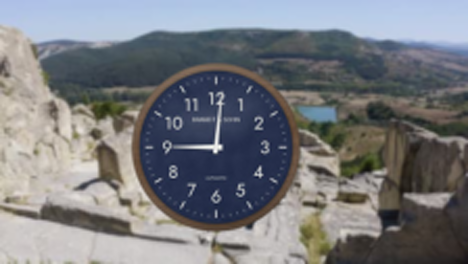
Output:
9,01
